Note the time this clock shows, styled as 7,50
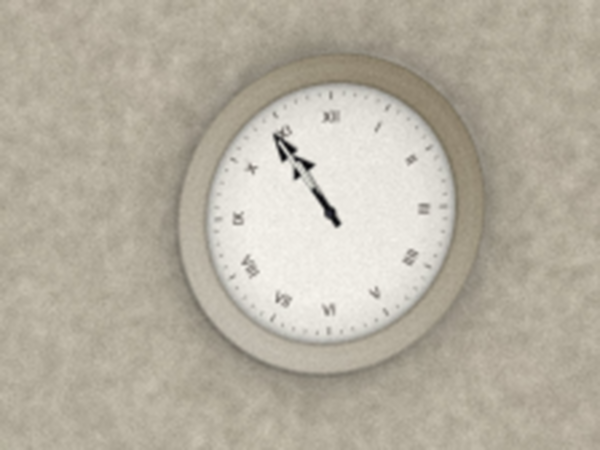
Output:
10,54
